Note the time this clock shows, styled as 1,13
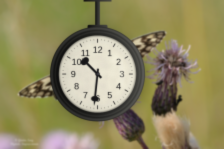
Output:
10,31
